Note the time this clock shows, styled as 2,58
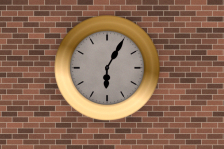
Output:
6,05
